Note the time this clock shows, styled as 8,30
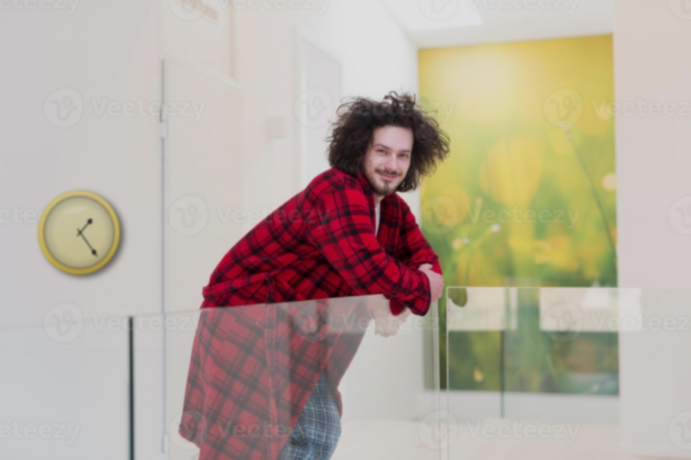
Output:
1,24
